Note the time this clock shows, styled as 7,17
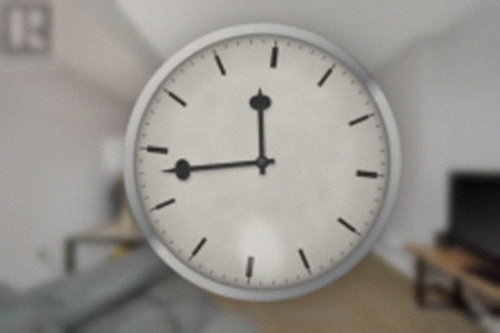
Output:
11,43
